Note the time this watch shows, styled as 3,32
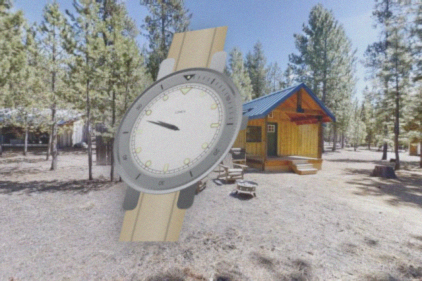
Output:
9,48
